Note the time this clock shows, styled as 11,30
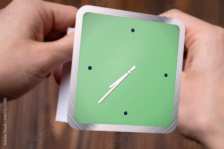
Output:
7,37
